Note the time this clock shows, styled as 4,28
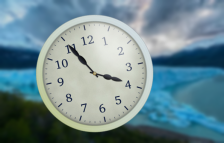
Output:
3,55
